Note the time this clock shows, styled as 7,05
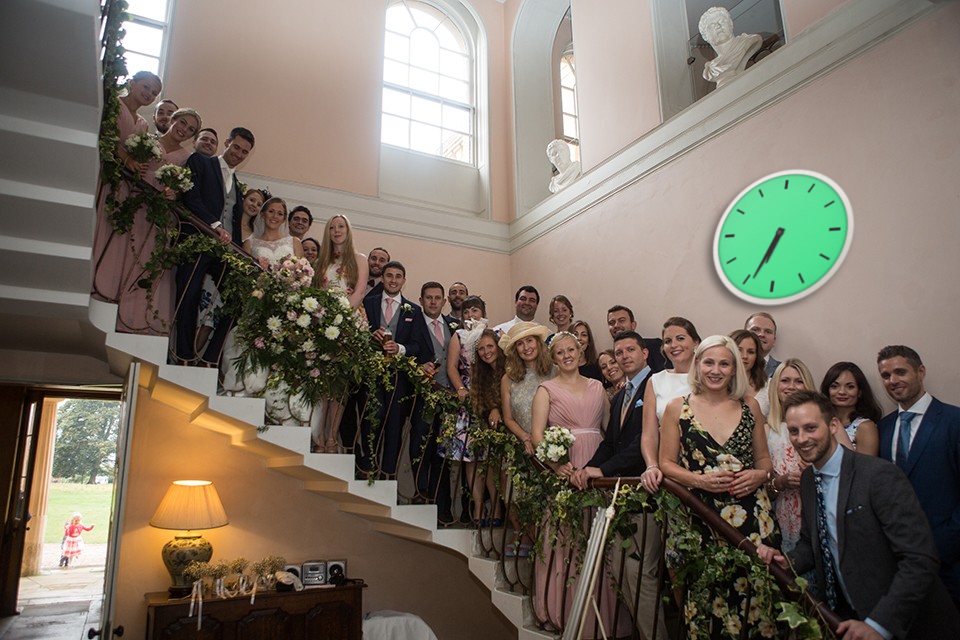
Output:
6,34
